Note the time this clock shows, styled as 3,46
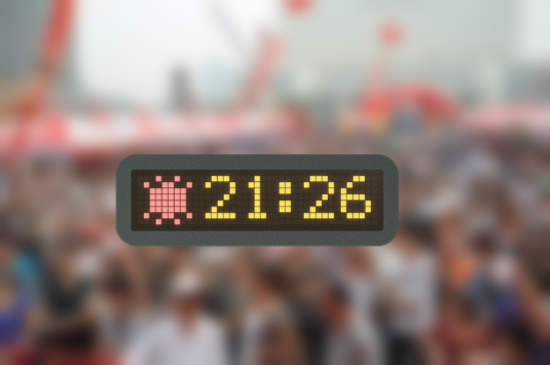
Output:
21,26
